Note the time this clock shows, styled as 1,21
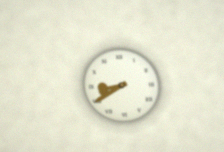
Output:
8,40
